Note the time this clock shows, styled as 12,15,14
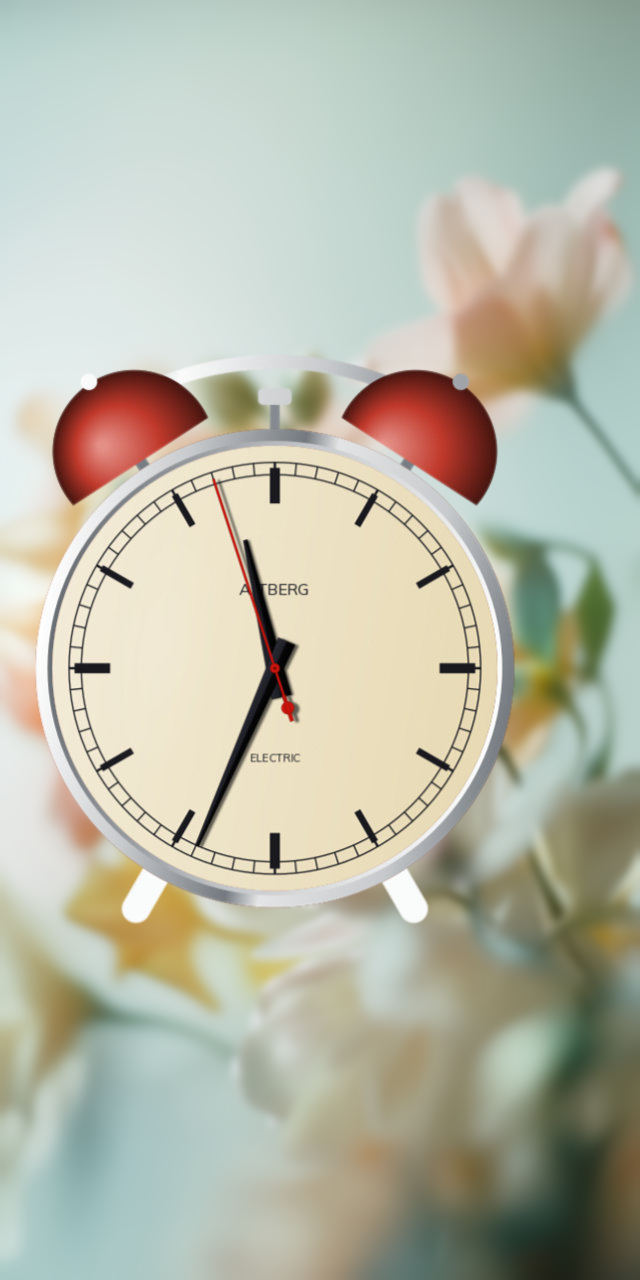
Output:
11,33,57
